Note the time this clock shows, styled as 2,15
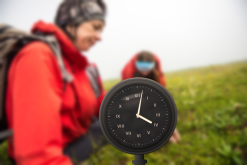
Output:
4,02
